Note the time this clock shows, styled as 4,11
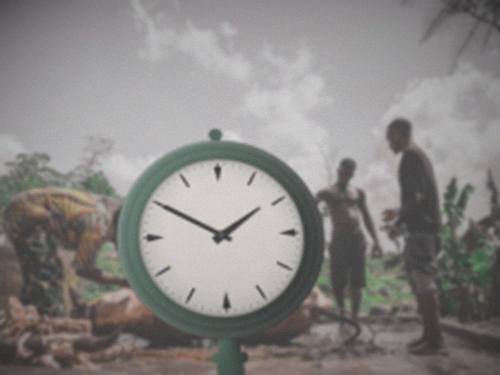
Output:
1,50
